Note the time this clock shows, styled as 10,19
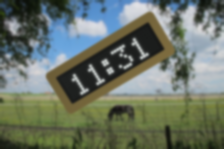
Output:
11,31
